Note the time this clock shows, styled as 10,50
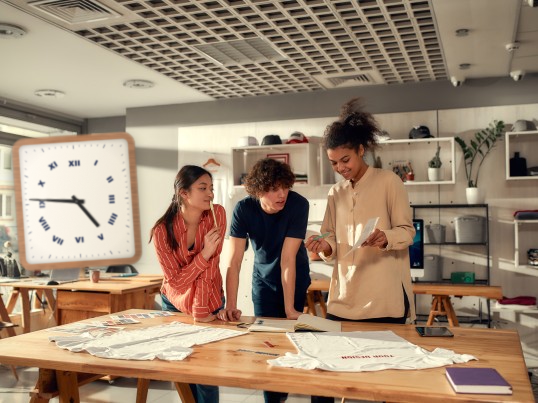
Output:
4,46
